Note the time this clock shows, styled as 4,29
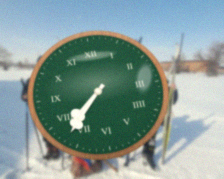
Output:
7,37
